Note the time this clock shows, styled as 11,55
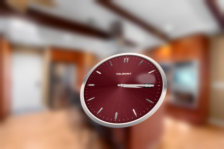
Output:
3,15
